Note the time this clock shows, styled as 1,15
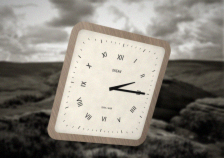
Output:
2,15
